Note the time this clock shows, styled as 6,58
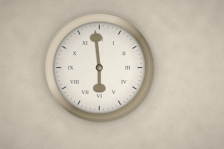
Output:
5,59
